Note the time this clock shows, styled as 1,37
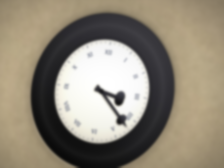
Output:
3,22
